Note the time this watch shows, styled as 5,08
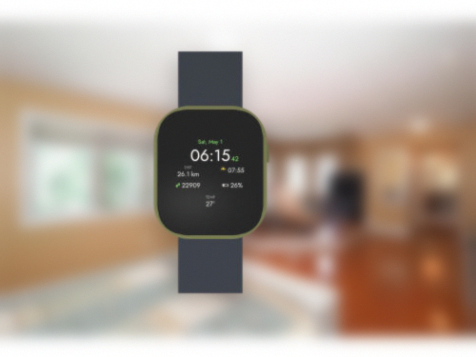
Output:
6,15
